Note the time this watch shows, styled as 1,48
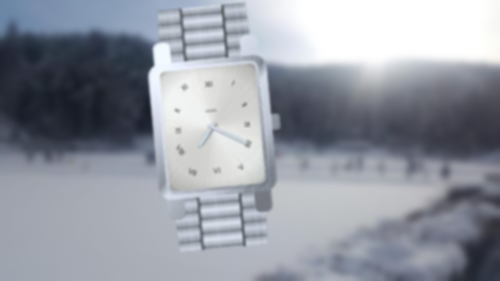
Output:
7,20
